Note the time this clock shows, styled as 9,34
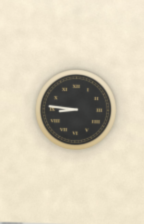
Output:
8,46
